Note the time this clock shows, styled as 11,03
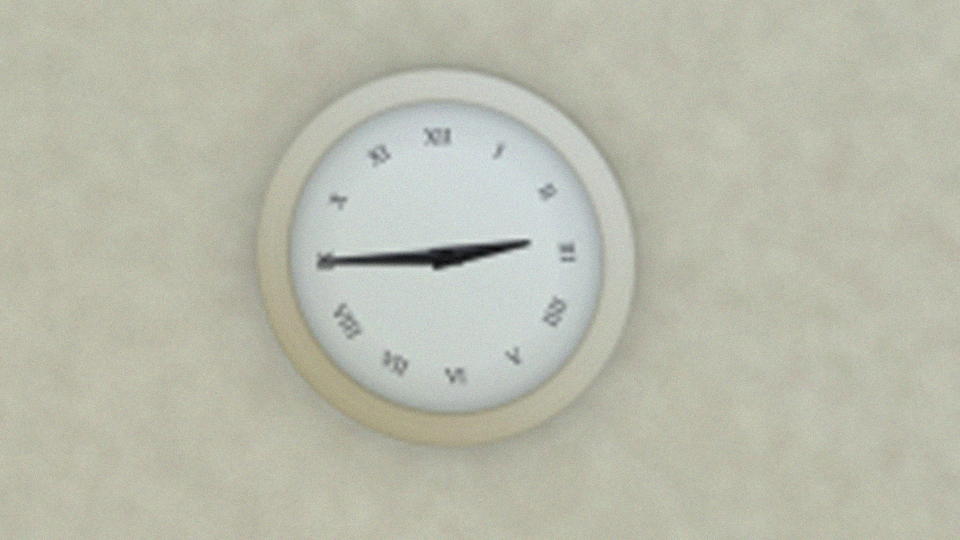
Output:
2,45
